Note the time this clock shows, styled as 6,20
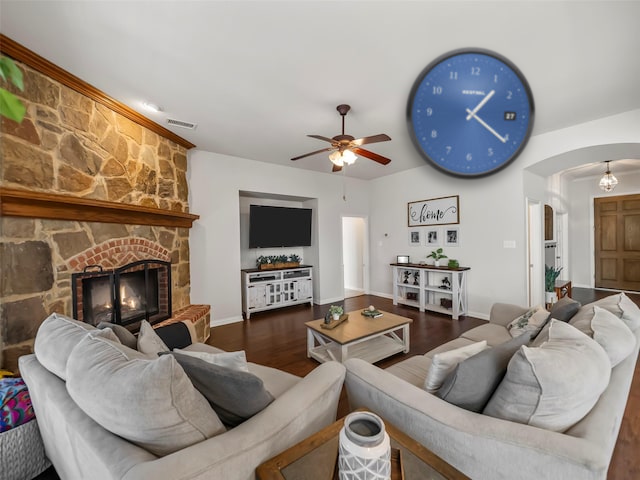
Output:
1,21
